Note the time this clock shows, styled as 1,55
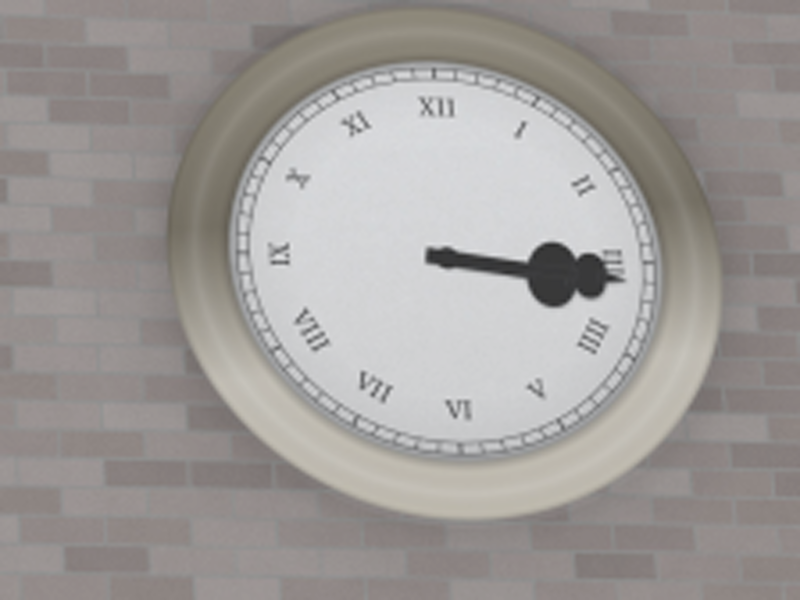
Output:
3,16
